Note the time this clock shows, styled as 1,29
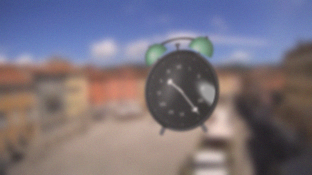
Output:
10,24
